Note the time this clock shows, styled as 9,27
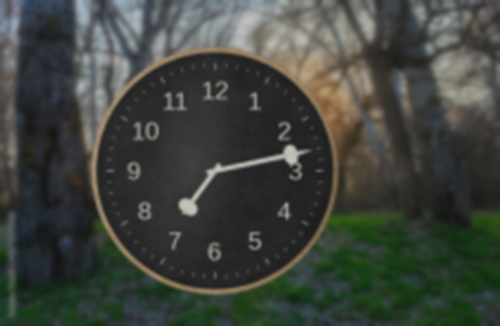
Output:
7,13
